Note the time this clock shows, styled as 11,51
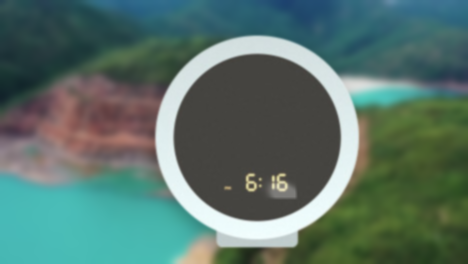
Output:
6,16
